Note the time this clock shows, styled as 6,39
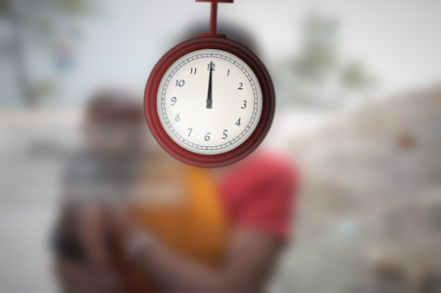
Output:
12,00
